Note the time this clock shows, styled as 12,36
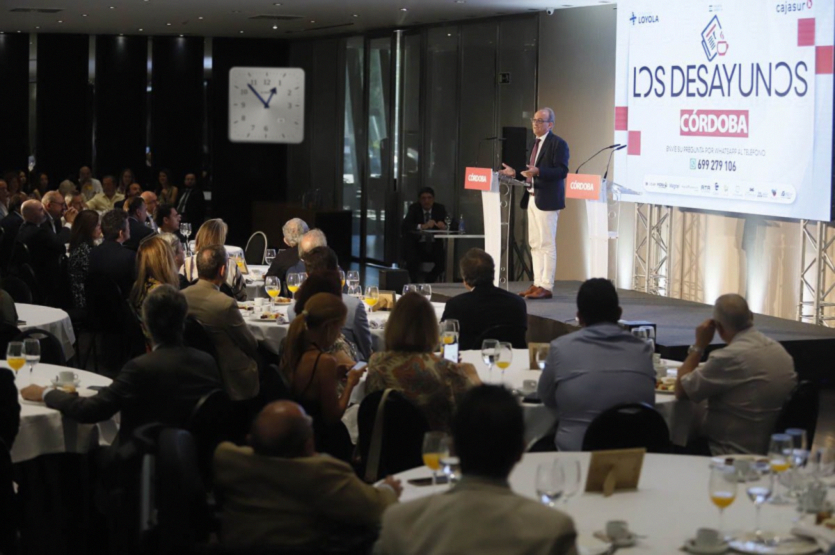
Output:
12,53
